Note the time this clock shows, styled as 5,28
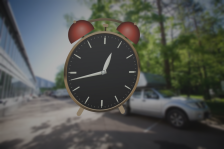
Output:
12,43
